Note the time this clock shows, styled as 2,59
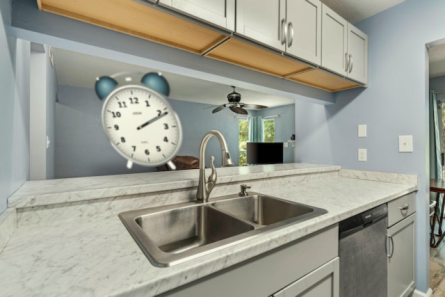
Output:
2,11
